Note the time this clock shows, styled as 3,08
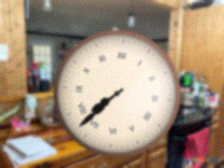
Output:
7,37
